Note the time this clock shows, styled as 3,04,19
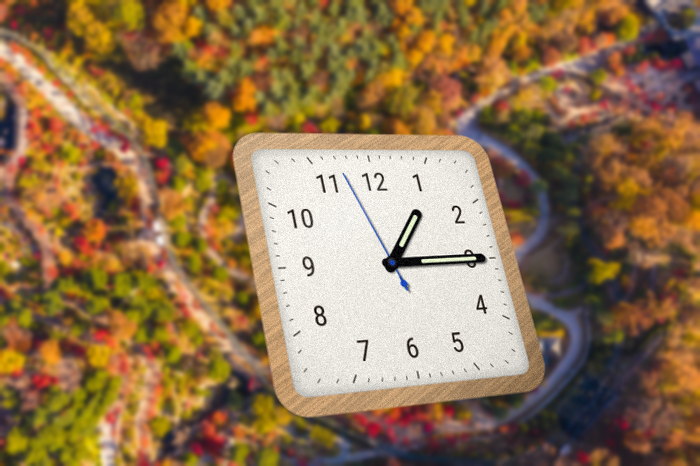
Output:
1,14,57
